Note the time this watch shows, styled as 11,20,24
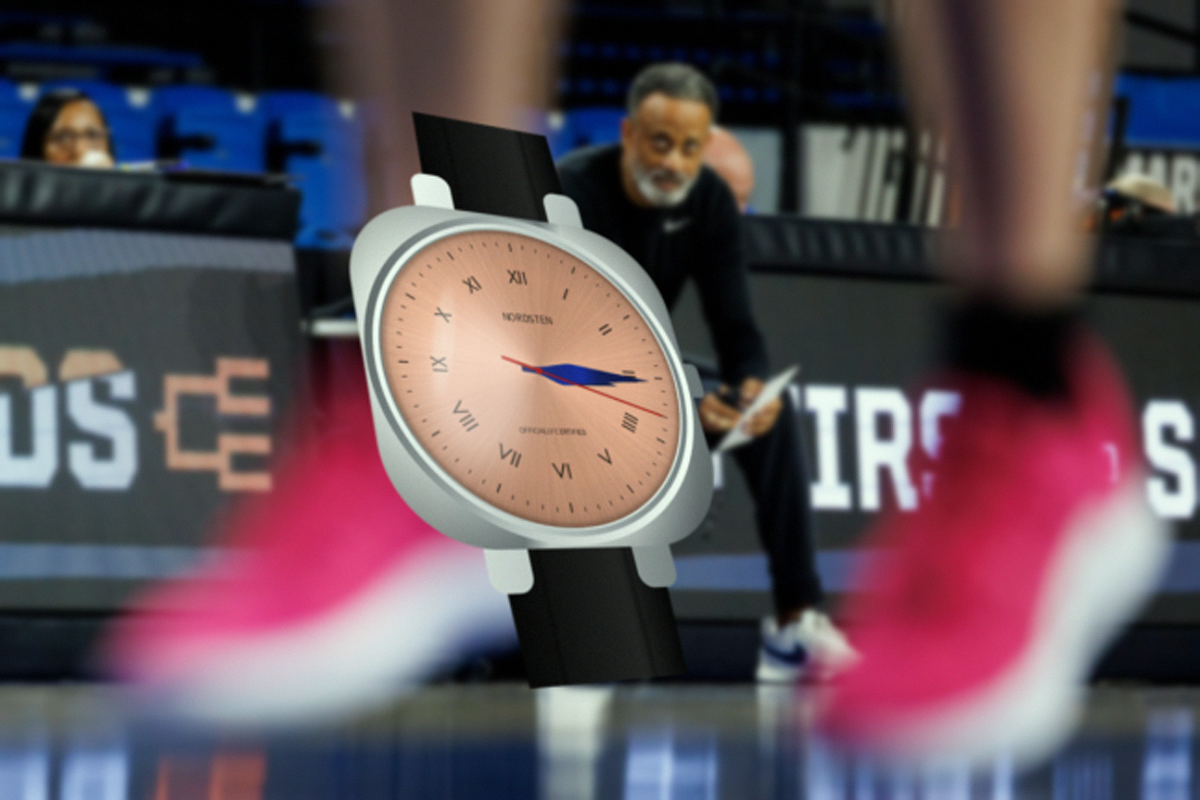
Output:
3,15,18
